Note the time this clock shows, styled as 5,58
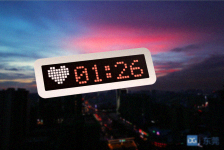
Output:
1,26
